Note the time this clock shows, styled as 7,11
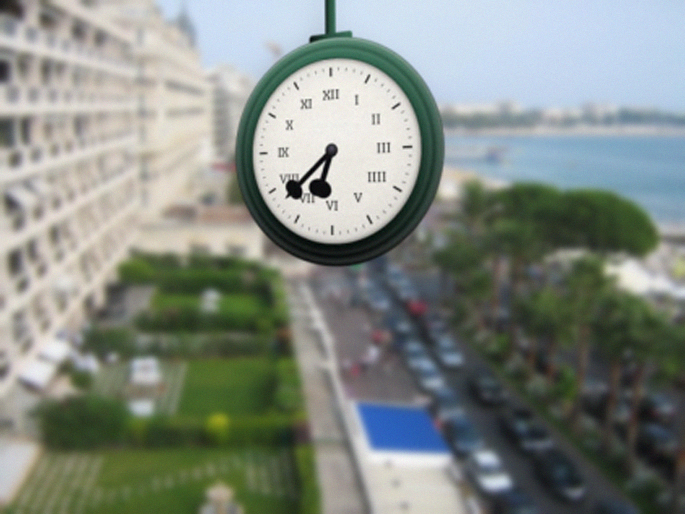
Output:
6,38
